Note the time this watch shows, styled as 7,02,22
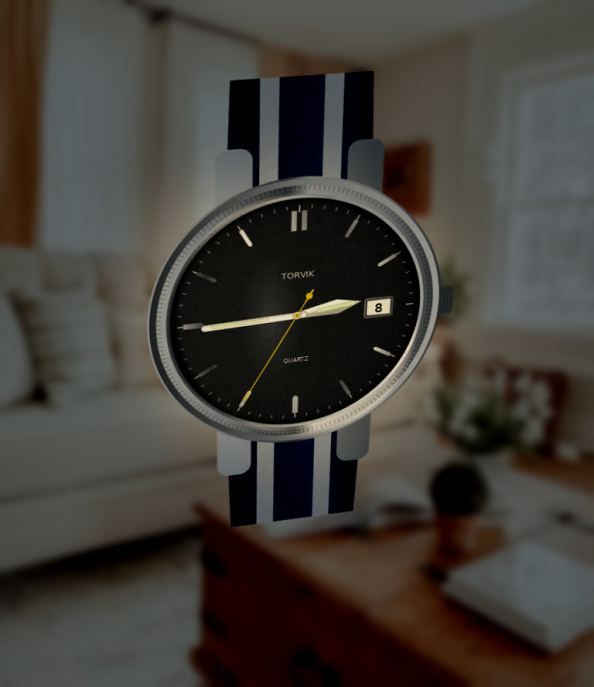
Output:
2,44,35
